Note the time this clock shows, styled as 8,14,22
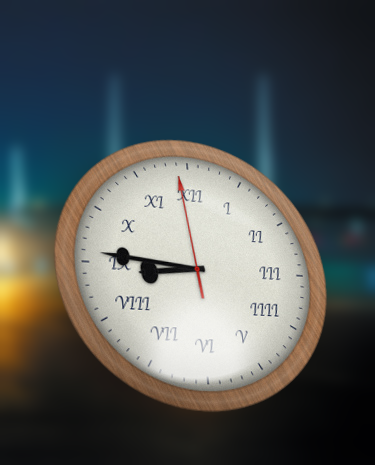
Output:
8,45,59
